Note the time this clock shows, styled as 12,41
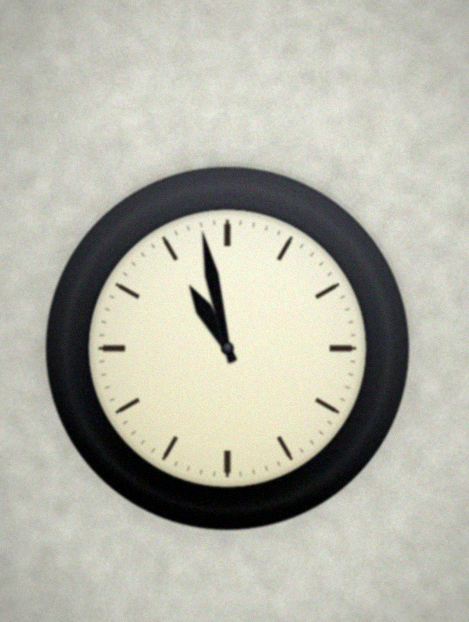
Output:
10,58
